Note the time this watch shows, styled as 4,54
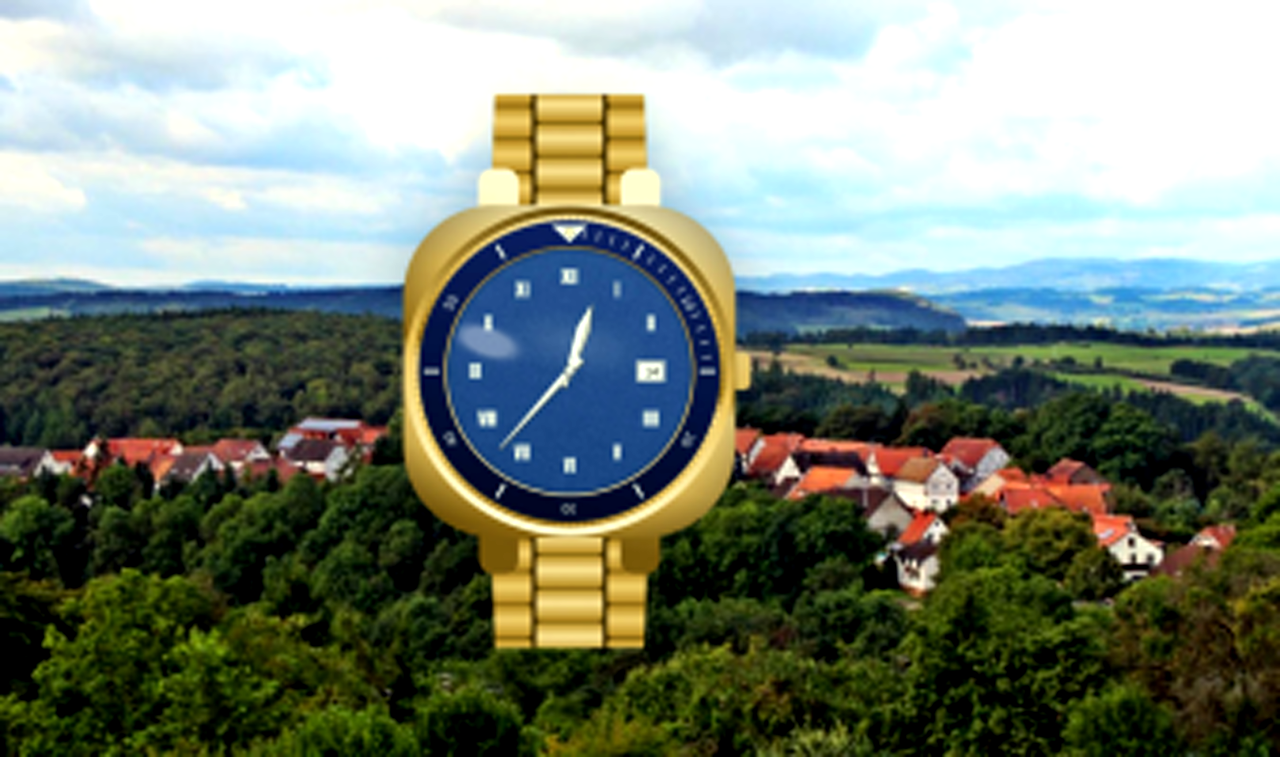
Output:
12,37
